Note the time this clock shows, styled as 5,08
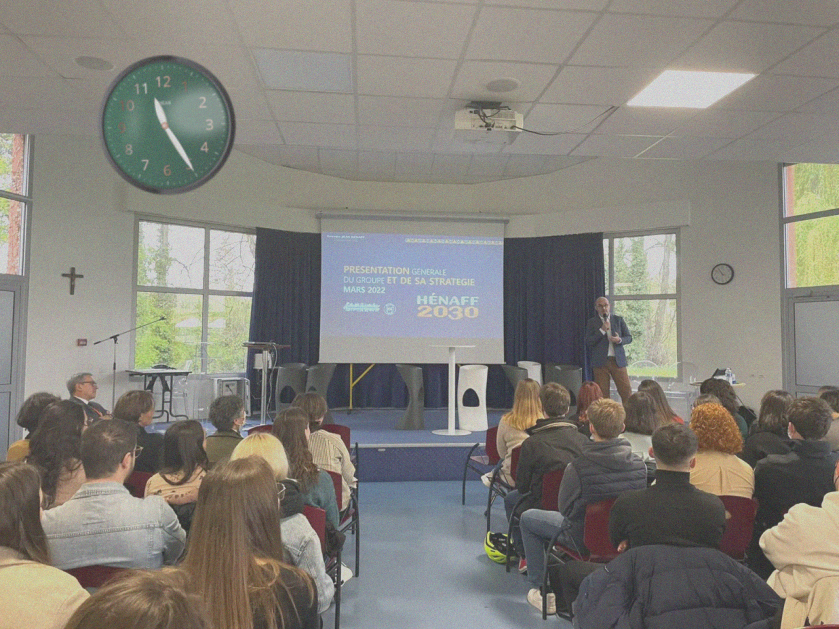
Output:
11,25
